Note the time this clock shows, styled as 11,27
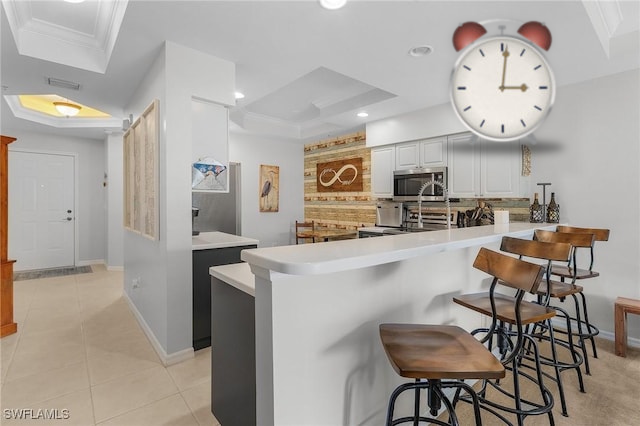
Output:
3,01
